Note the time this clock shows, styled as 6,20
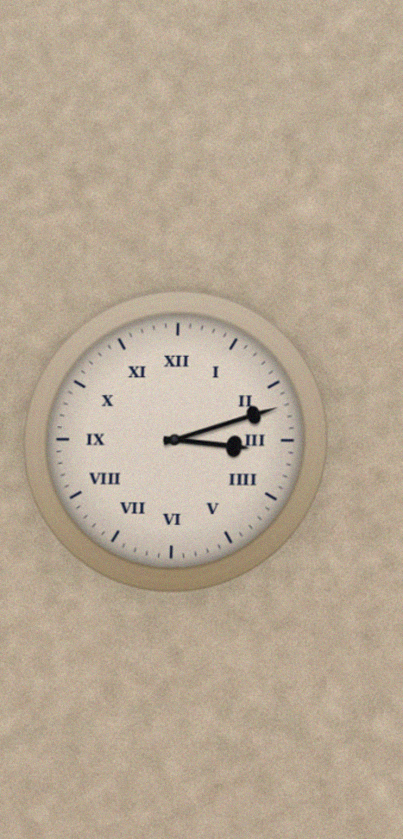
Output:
3,12
